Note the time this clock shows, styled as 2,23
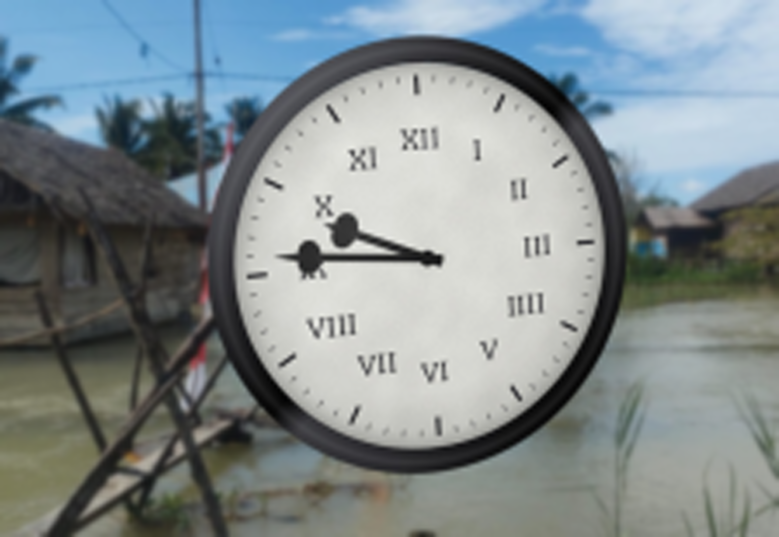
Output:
9,46
